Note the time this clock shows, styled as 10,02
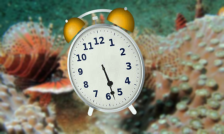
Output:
5,28
